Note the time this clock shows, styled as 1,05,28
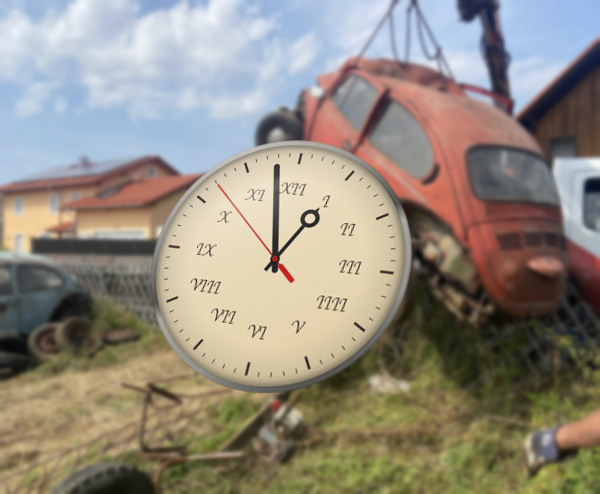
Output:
12,57,52
